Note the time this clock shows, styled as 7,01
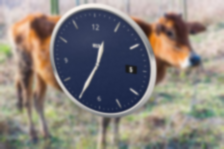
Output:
12,35
